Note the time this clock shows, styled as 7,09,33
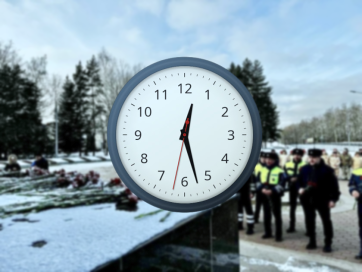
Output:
12,27,32
